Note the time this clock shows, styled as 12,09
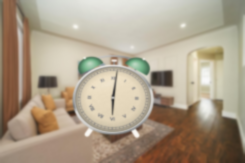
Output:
6,01
